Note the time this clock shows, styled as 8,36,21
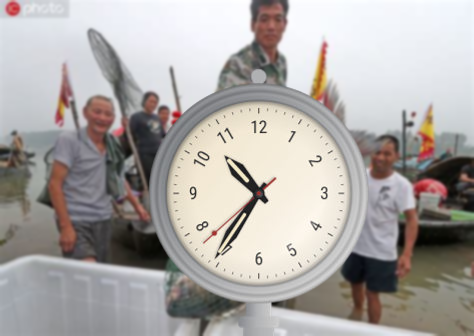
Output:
10,35,38
